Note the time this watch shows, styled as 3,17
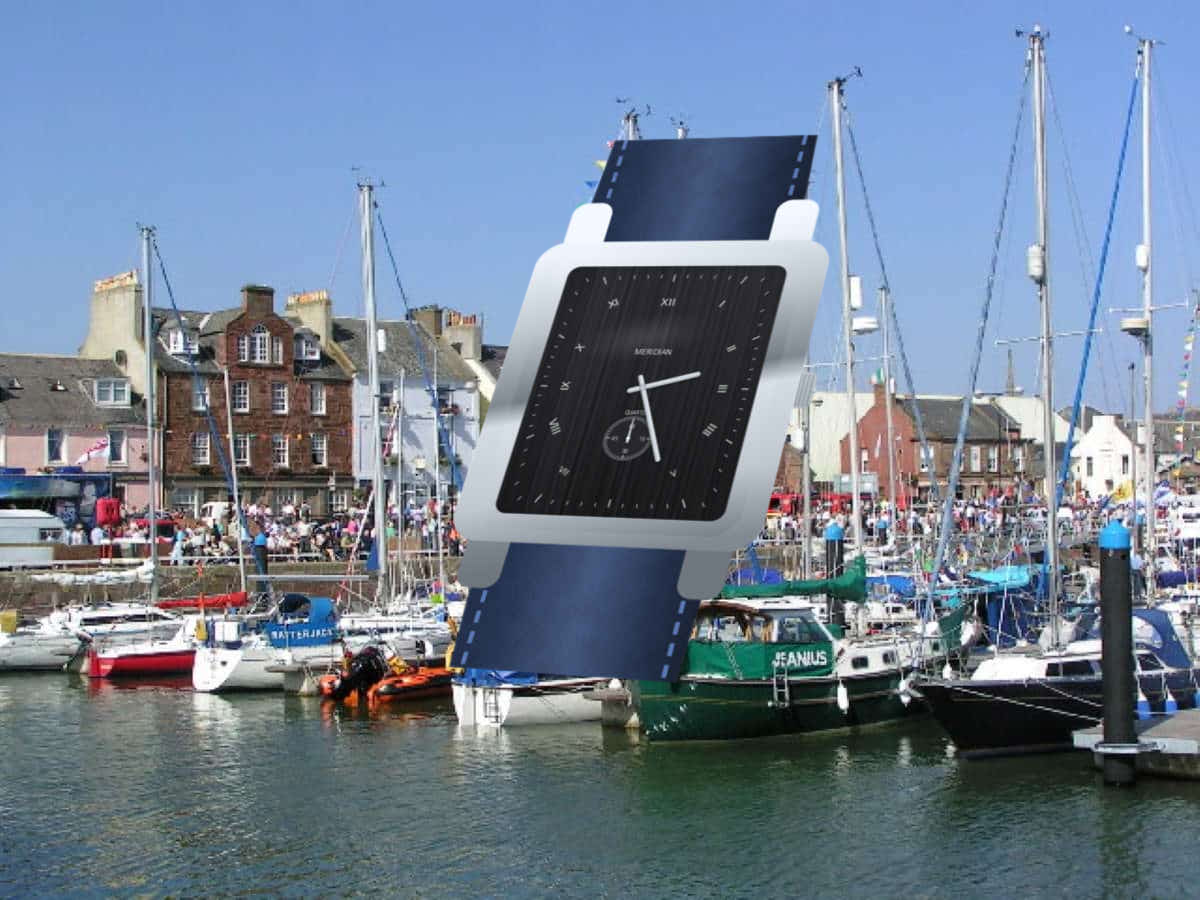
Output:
2,26
